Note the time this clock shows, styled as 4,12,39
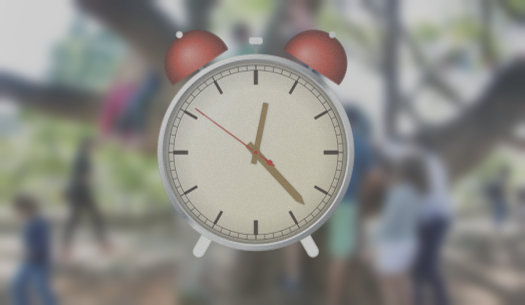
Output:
12,22,51
